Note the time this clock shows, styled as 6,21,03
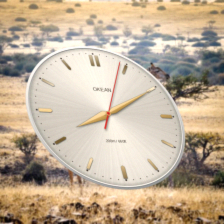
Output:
8,10,04
